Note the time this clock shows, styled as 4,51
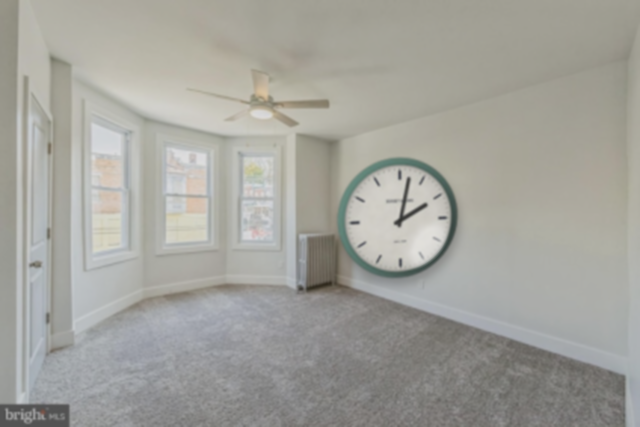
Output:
2,02
